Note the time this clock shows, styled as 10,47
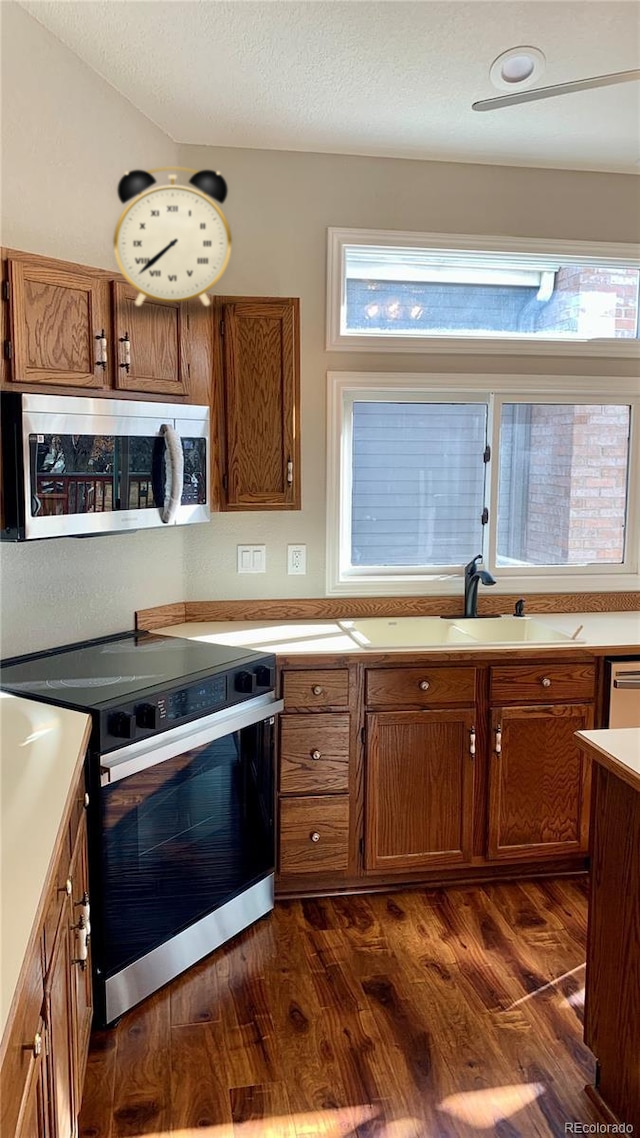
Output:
7,38
